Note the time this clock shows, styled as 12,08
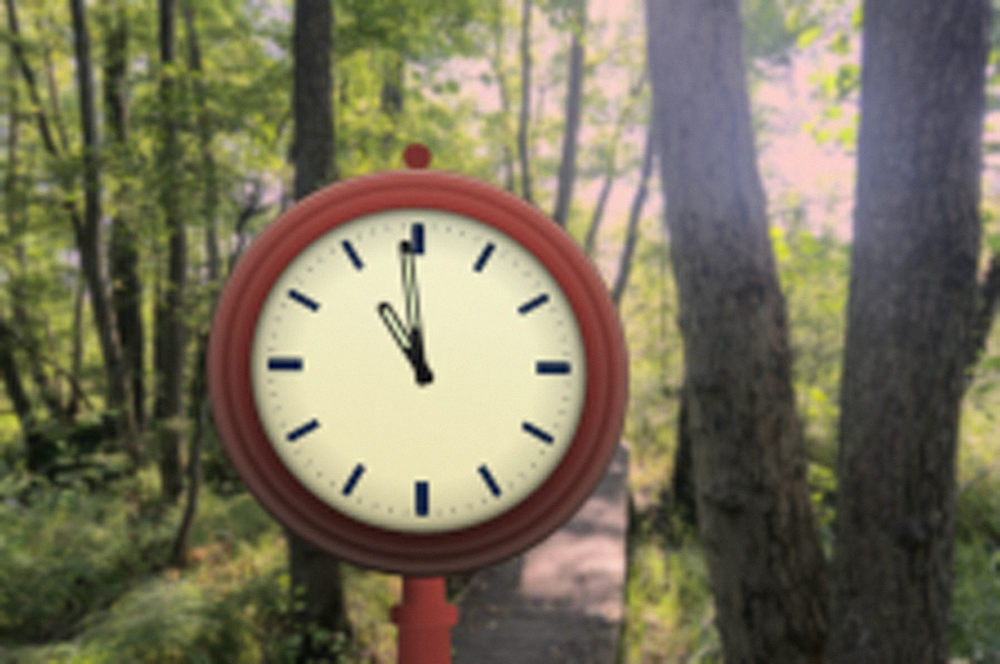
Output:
10,59
